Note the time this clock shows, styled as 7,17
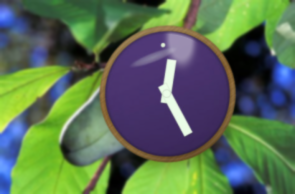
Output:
12,26
